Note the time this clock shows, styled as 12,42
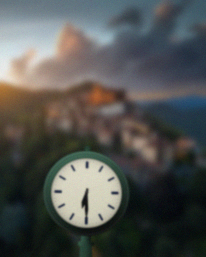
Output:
6,30
